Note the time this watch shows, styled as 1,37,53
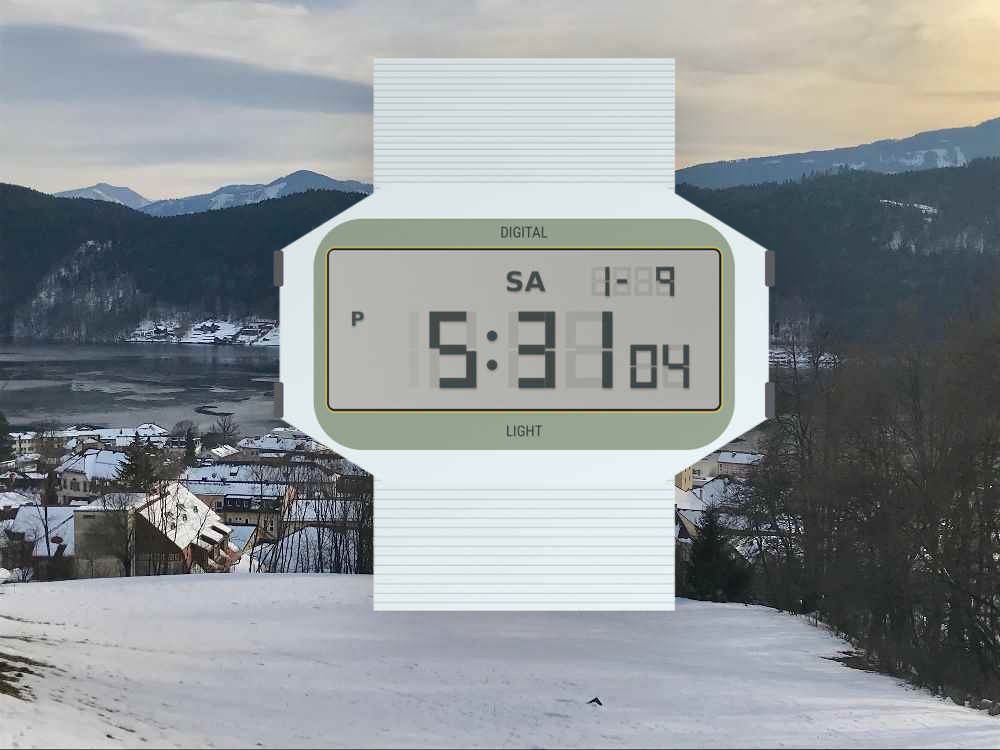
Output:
5,31,04
